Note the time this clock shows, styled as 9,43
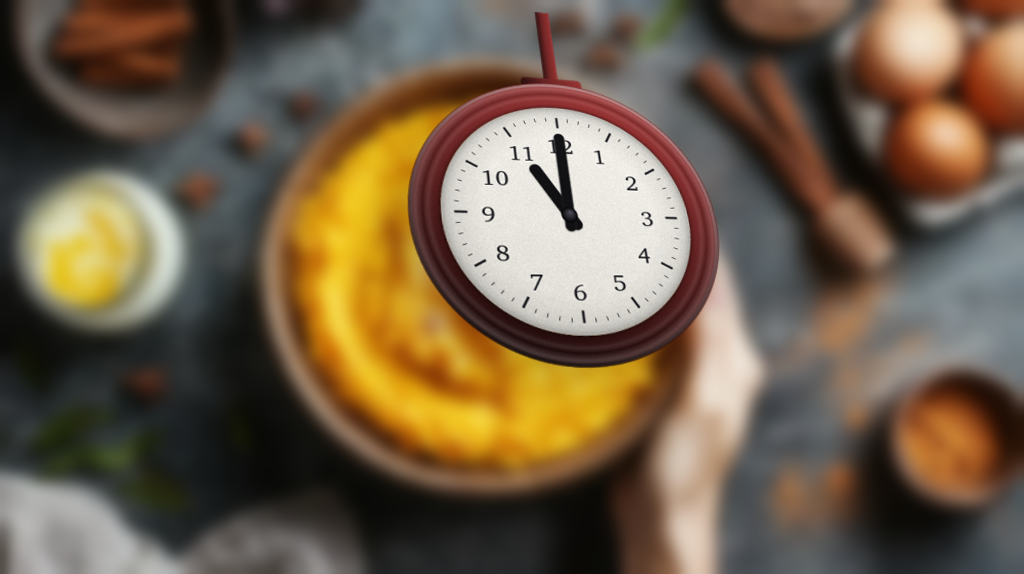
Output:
11,00
